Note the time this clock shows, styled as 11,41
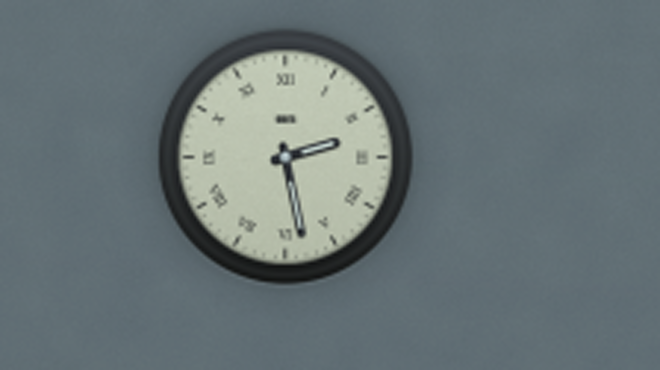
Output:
2,28
